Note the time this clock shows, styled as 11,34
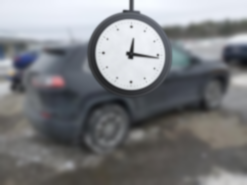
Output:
12,16
